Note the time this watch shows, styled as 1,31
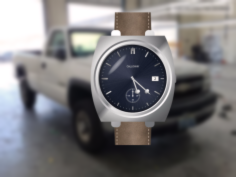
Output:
5,22
